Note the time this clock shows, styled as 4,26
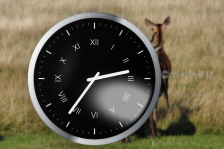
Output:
2,36
